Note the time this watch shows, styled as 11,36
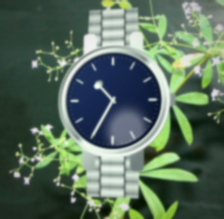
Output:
10,35
